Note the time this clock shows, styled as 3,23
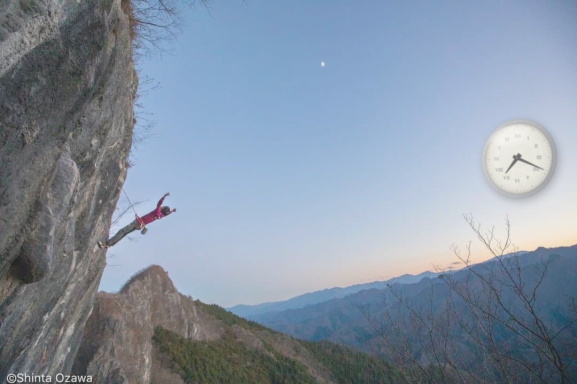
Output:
7,19
